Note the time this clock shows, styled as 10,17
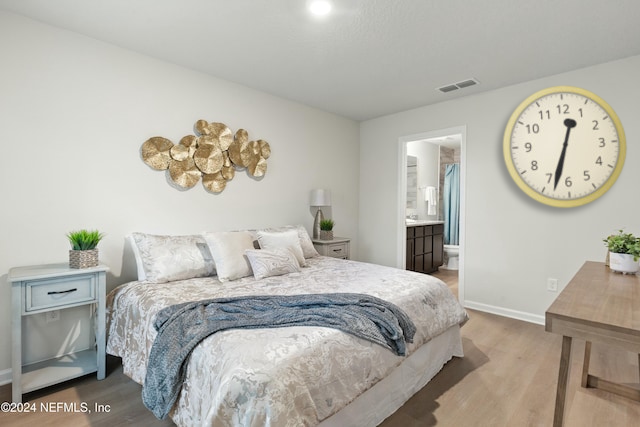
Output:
12,33
